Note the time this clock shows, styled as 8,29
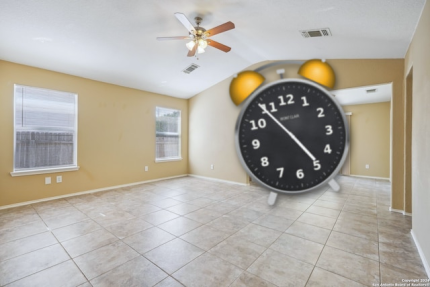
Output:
4,54
